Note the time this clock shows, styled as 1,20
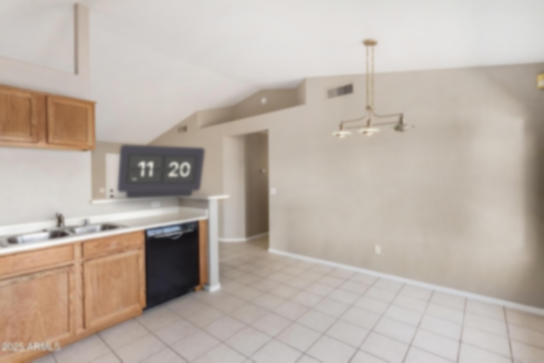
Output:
11,20
